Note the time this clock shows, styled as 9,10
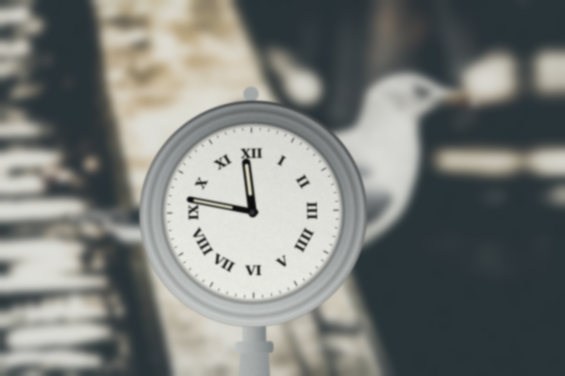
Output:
11,47
